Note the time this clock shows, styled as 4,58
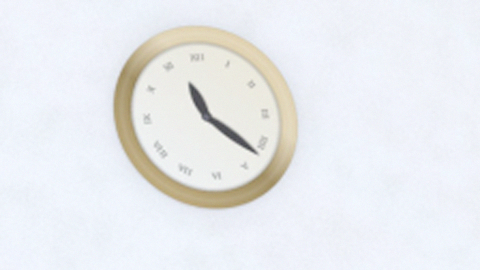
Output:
11,22
